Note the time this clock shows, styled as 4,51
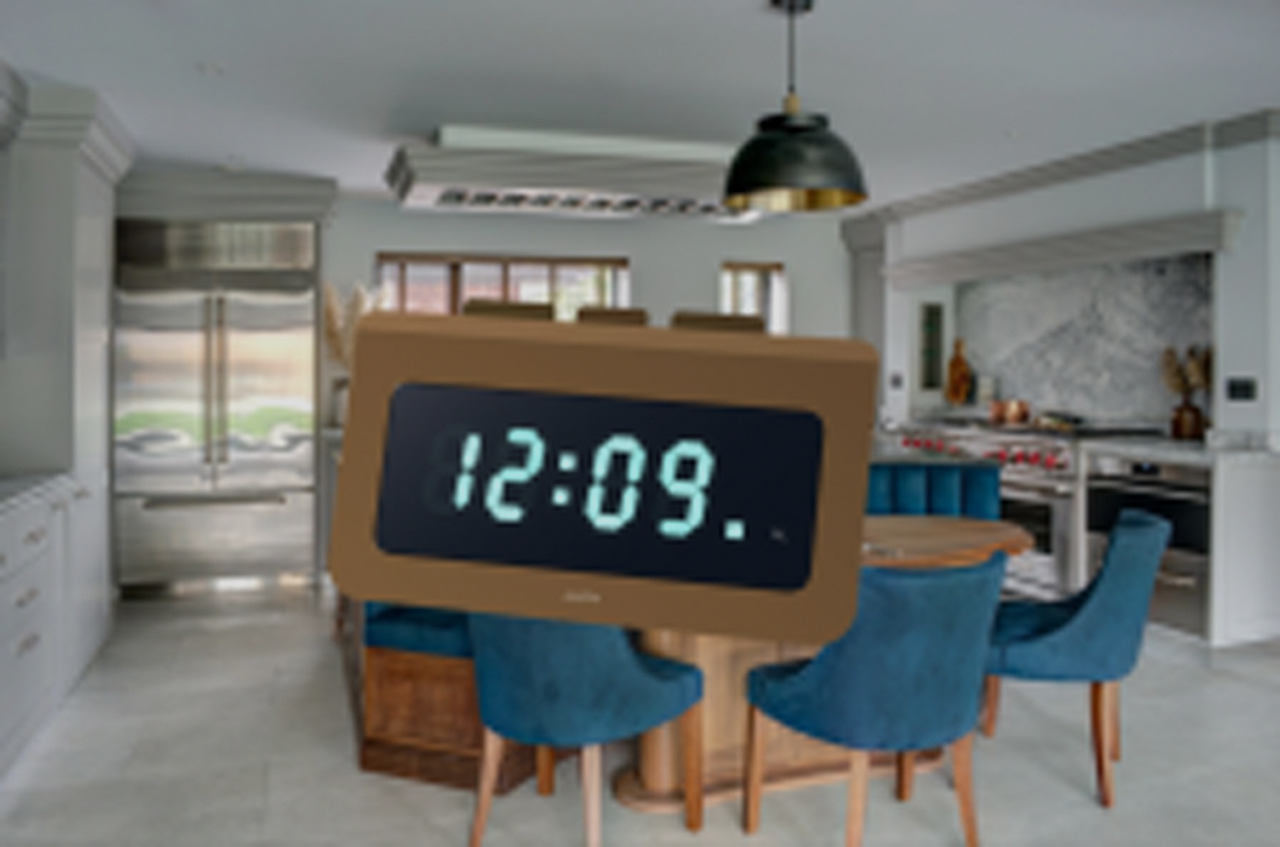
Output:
12,09
